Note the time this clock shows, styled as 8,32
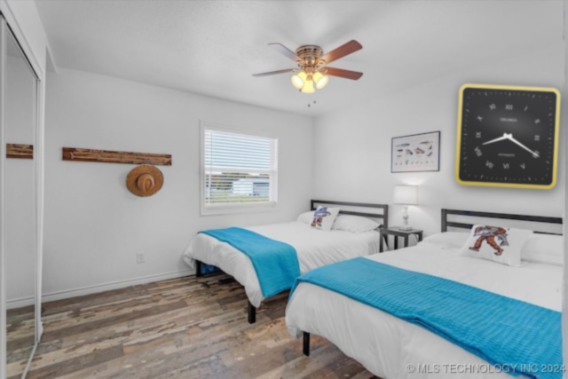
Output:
8,20
